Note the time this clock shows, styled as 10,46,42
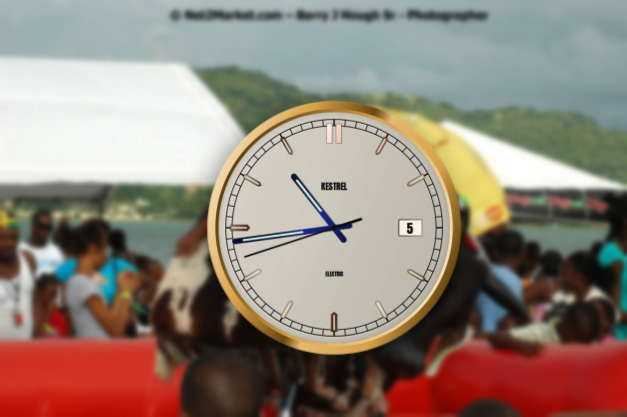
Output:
10,43,42
